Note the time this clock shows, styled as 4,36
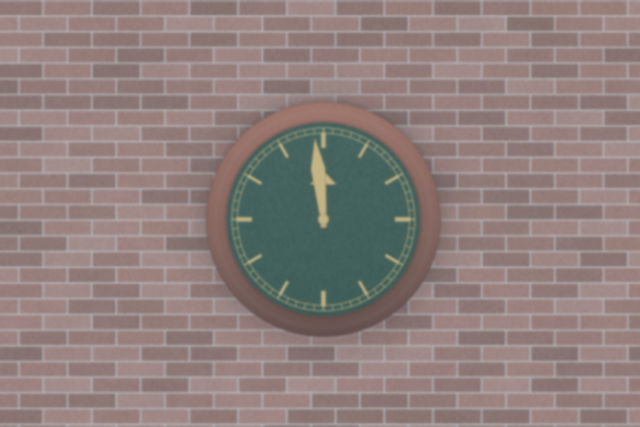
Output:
11,59
